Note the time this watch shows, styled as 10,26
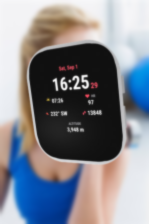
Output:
16,25
